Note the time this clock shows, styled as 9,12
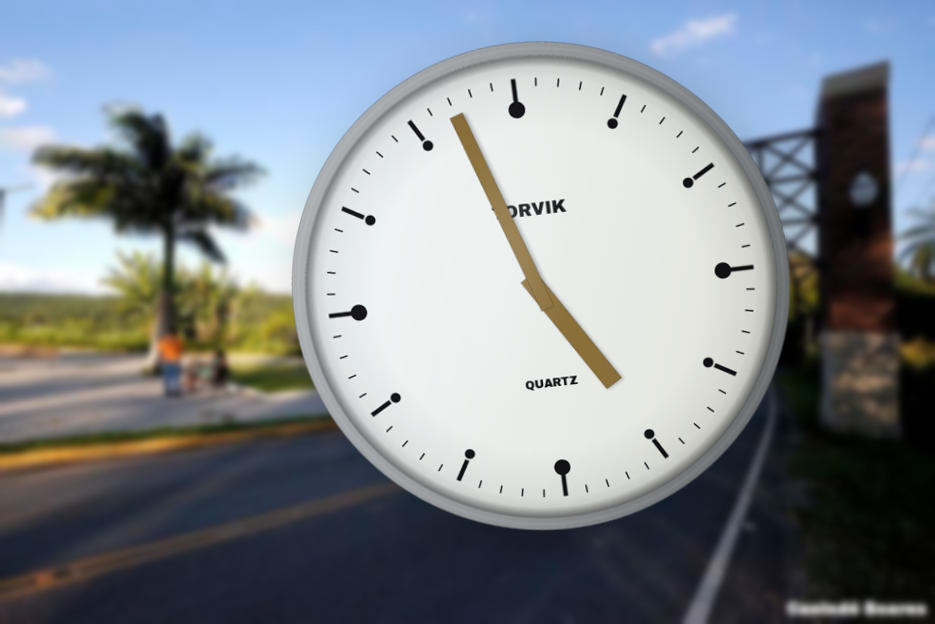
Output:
4,57
